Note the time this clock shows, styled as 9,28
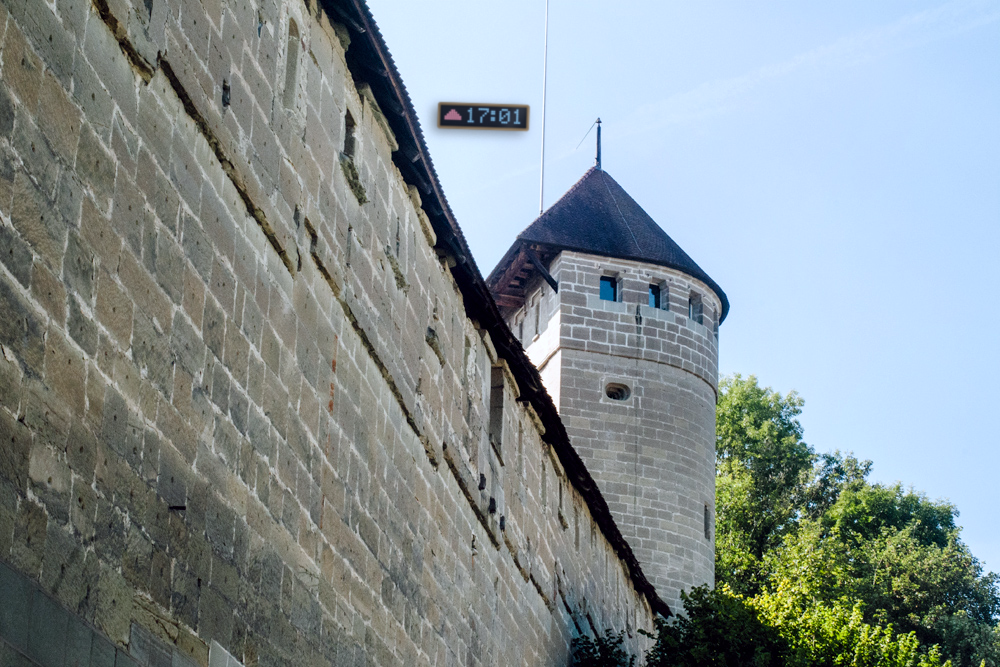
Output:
17,01
